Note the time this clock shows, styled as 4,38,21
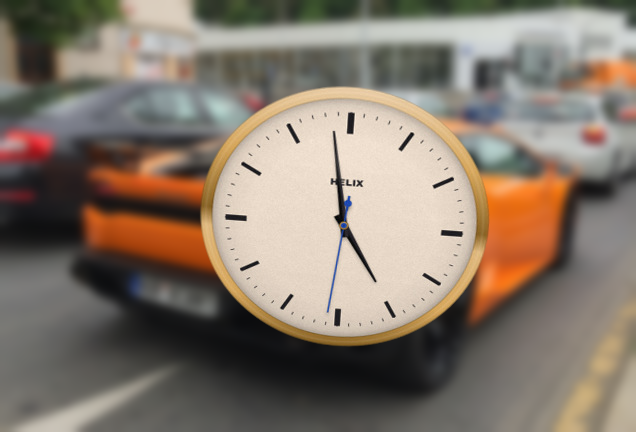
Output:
4,58,31
